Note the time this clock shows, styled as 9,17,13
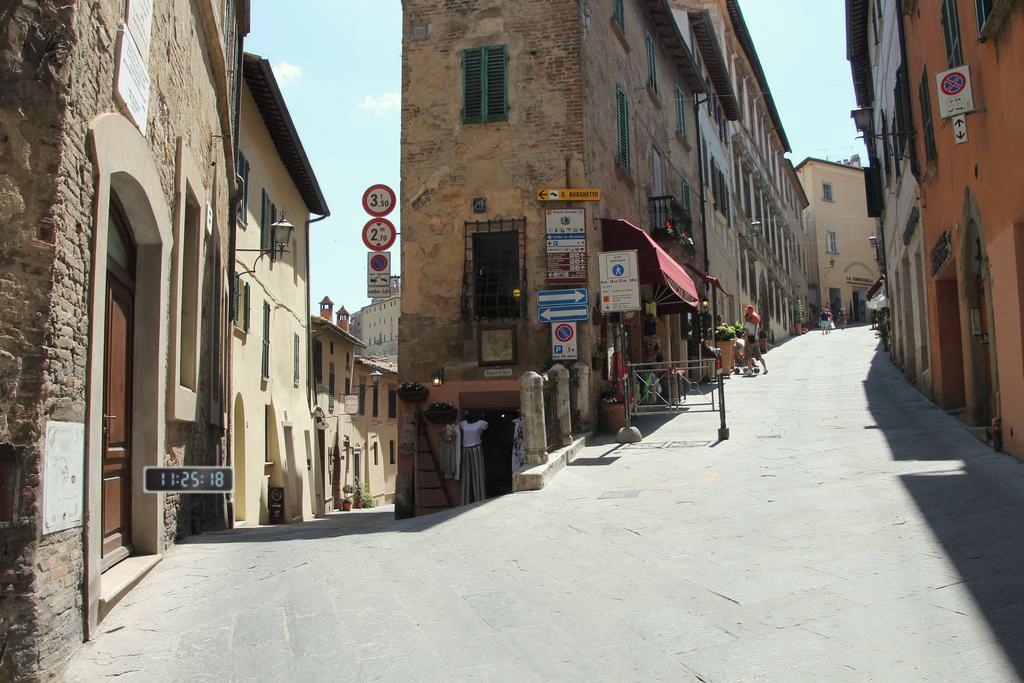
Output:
11,25,18
